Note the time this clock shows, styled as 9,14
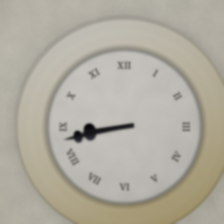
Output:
8,43
